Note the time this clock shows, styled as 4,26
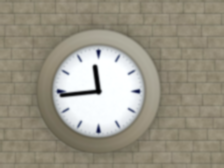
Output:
11,44
